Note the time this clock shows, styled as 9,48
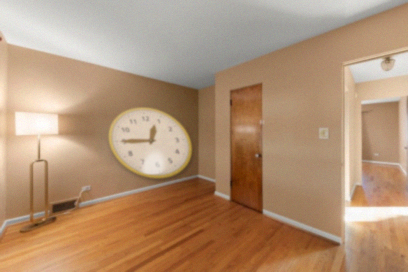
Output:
12,45
